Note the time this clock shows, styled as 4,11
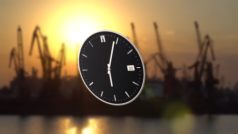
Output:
6,04
